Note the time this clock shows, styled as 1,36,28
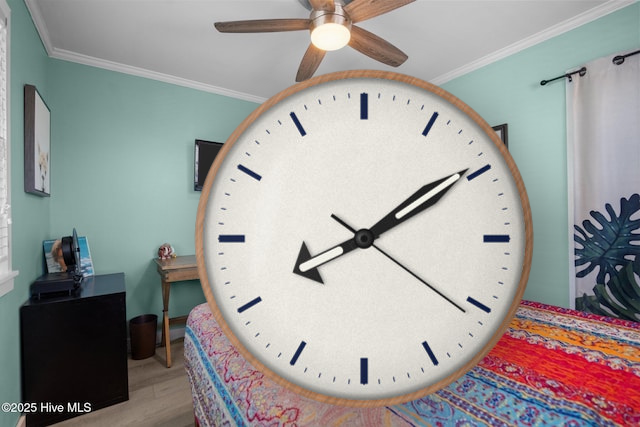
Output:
8,09,21
